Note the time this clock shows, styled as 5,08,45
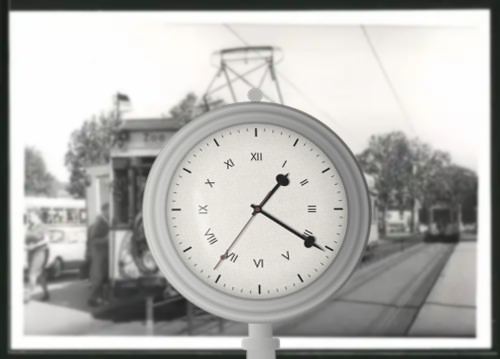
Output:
1,20,36
